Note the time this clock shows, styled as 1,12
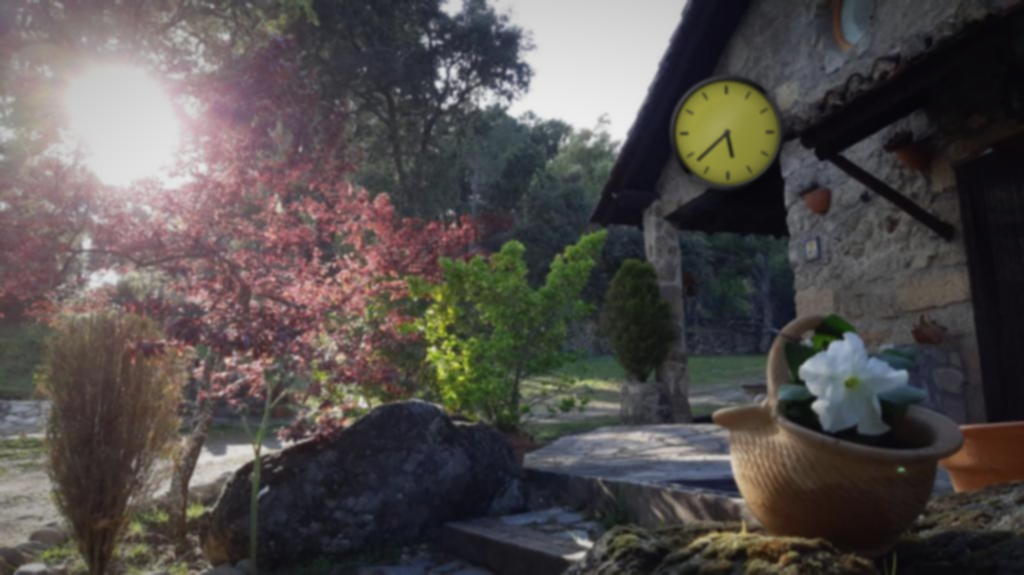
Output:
5,38
